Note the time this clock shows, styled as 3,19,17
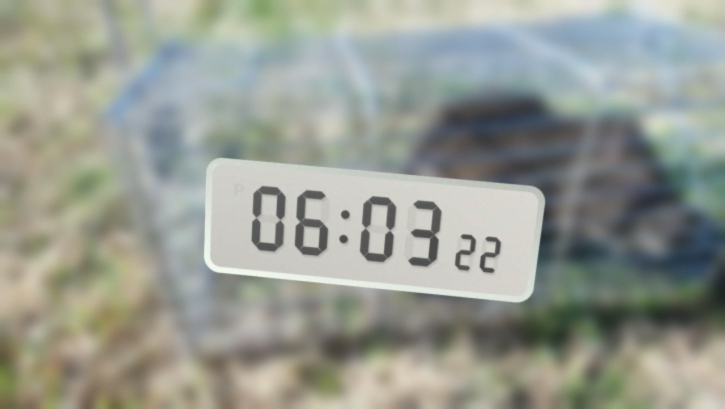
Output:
6,03,22
